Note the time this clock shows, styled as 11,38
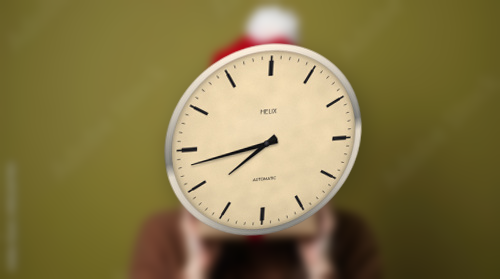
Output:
7,43
